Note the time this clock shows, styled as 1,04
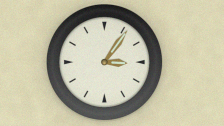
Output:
3,06
